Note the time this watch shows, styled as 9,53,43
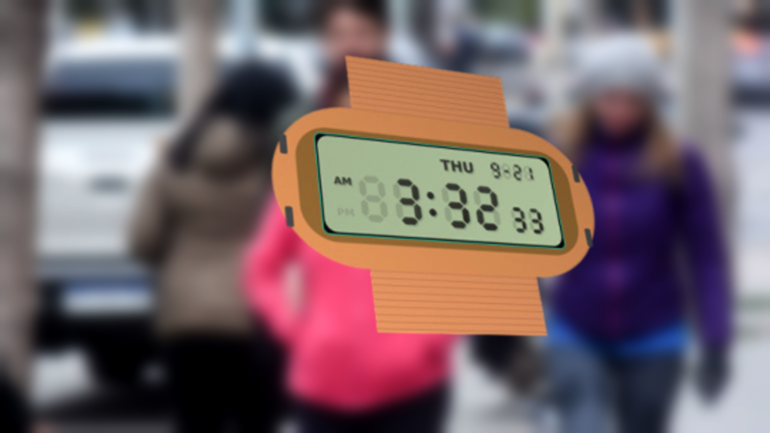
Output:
3,32,33
